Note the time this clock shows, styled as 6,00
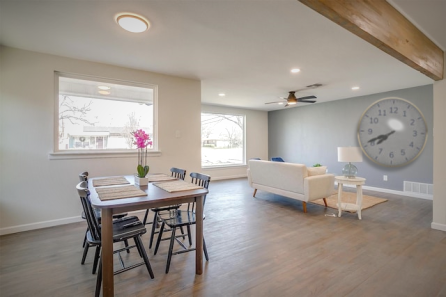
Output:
7,41
